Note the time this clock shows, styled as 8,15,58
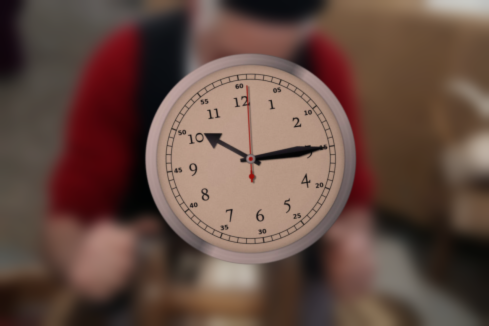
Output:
10,15,01
